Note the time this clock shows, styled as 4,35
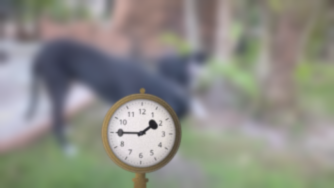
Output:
1,45
